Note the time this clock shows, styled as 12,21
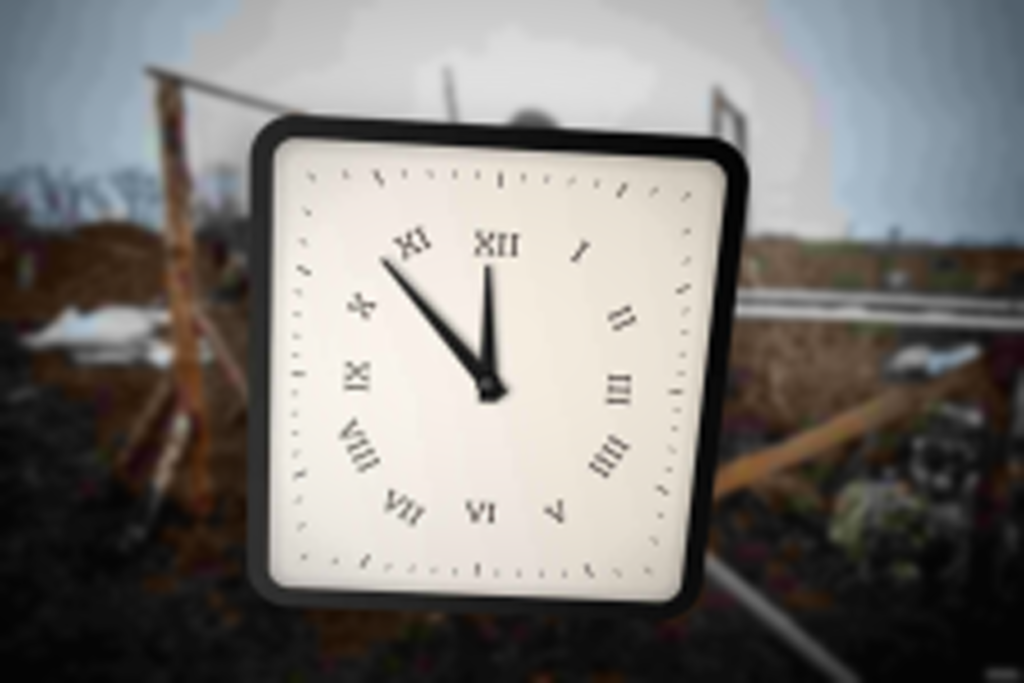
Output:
11,53
